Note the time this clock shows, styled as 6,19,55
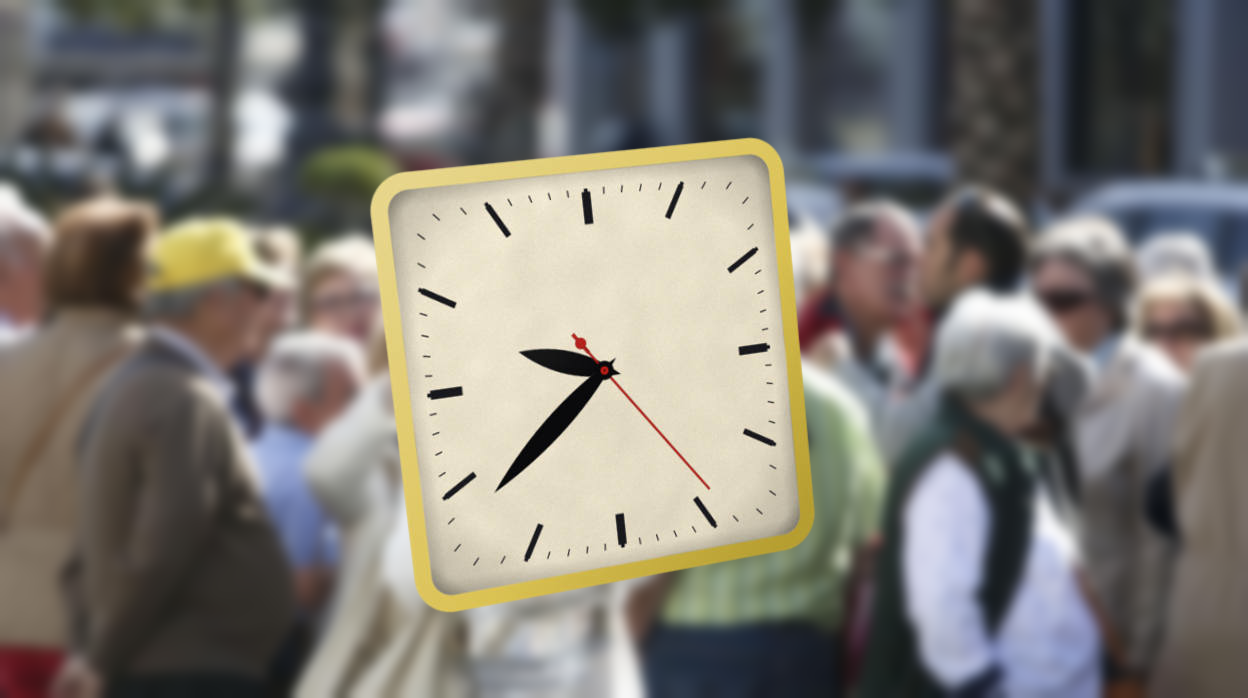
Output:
9,38,24
